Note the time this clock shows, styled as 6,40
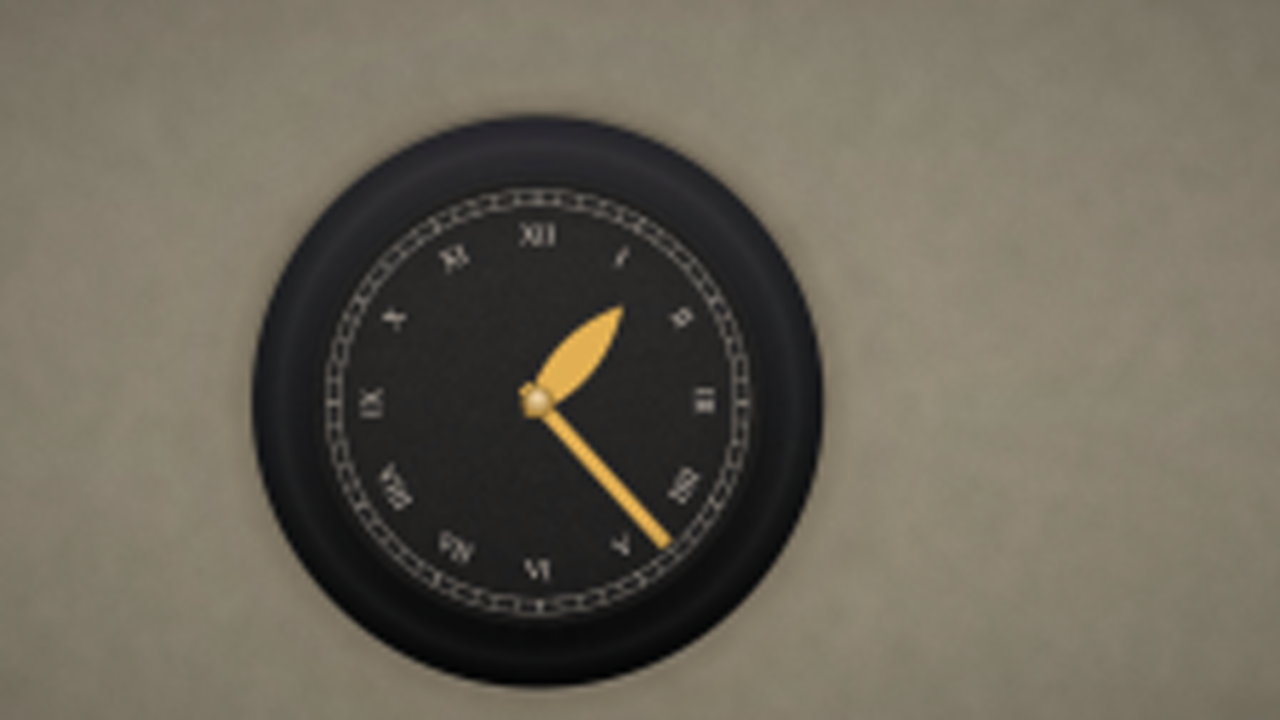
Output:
1,23
